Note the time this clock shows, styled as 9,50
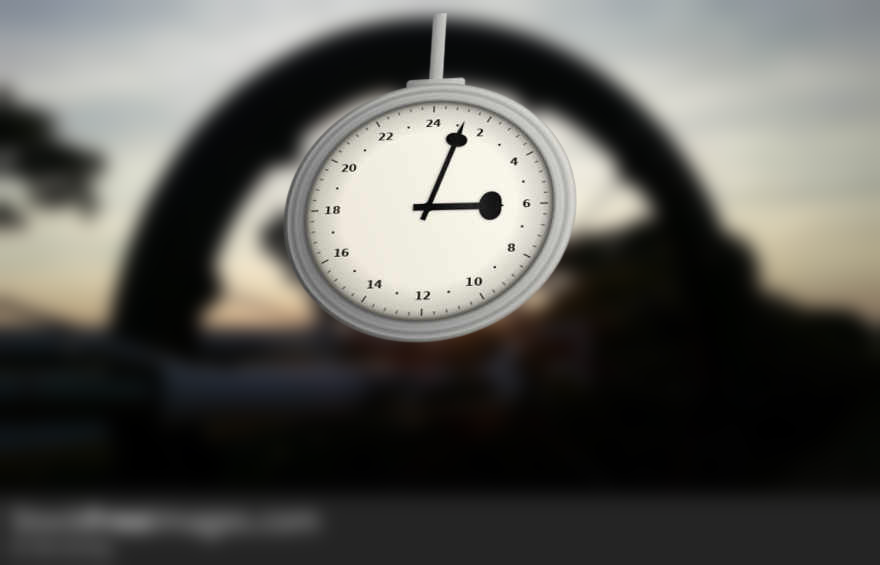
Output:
6,03
